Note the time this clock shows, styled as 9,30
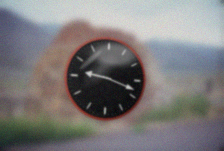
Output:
9,18
